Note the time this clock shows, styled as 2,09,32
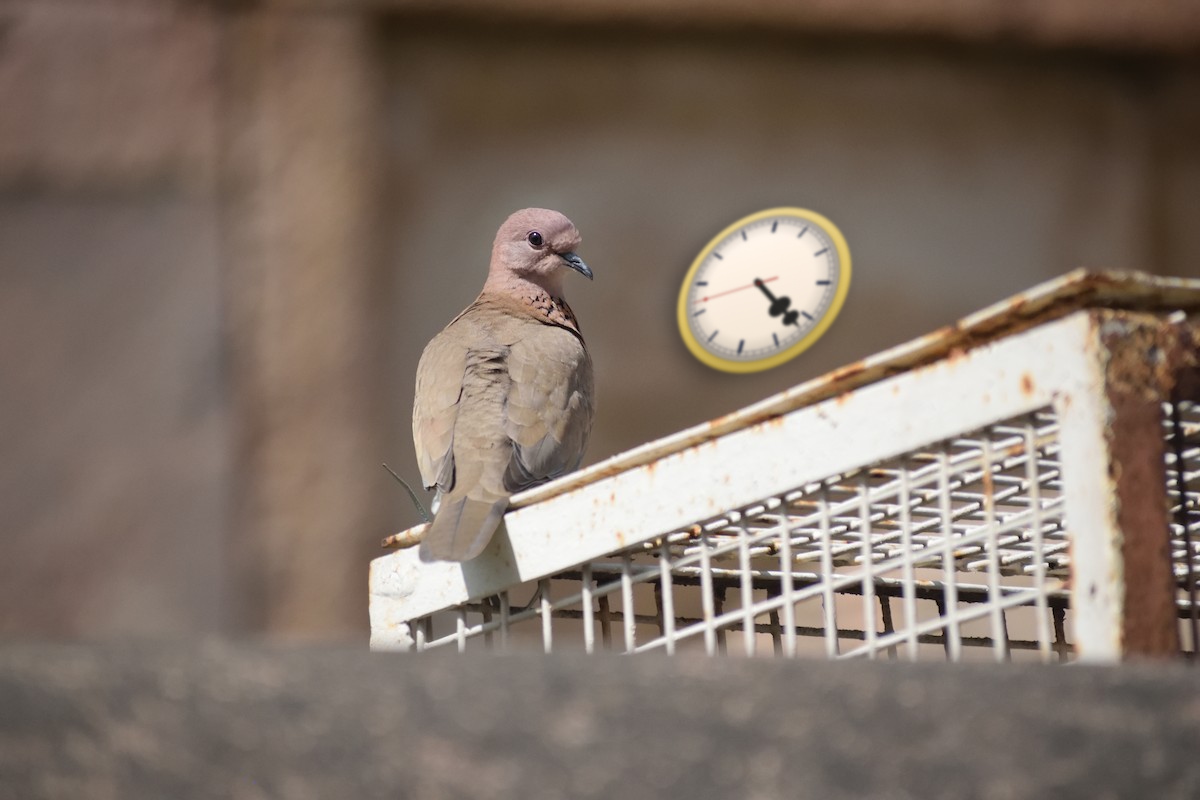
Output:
4,21,42
